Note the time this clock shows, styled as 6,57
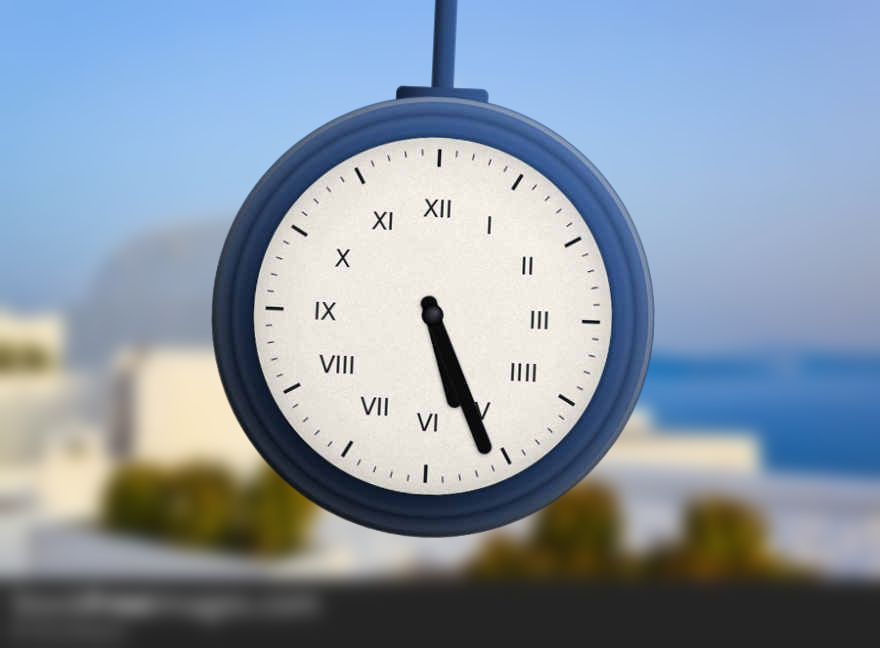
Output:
5,26
